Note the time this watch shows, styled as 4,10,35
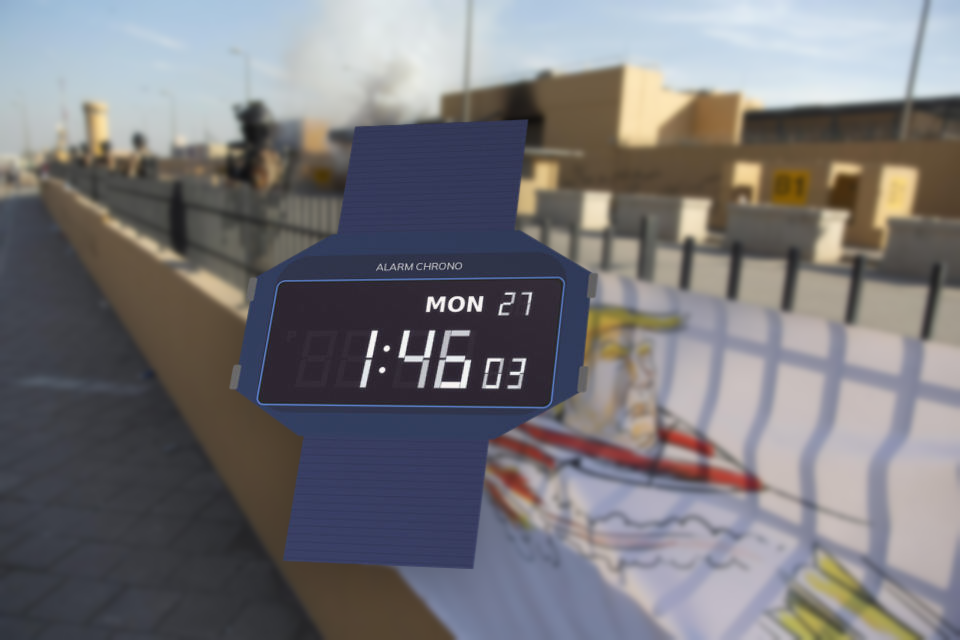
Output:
1,46,03
